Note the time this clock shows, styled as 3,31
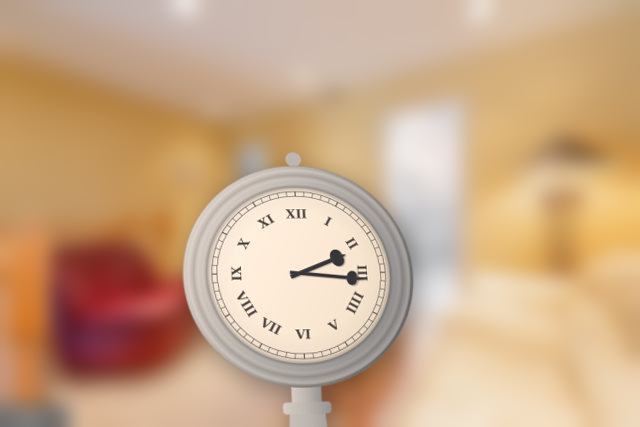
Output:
2,16
